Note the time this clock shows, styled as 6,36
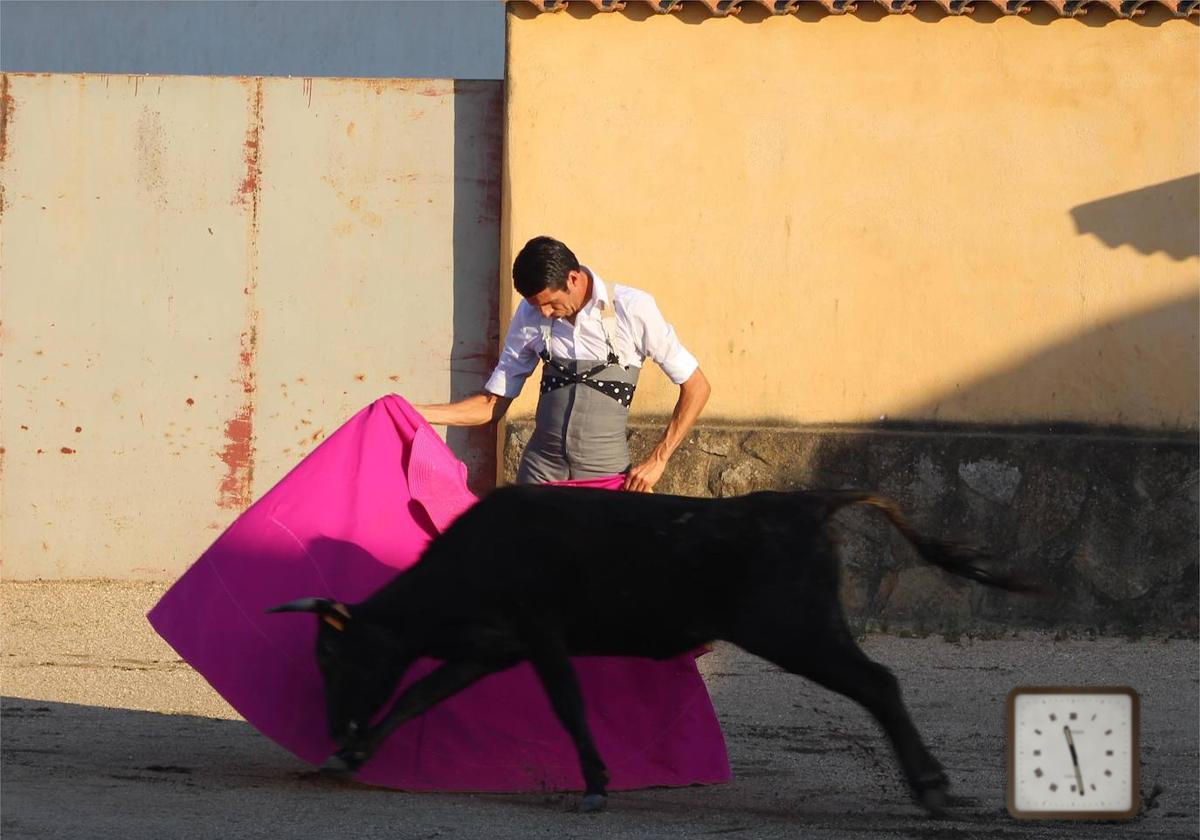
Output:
11,28
